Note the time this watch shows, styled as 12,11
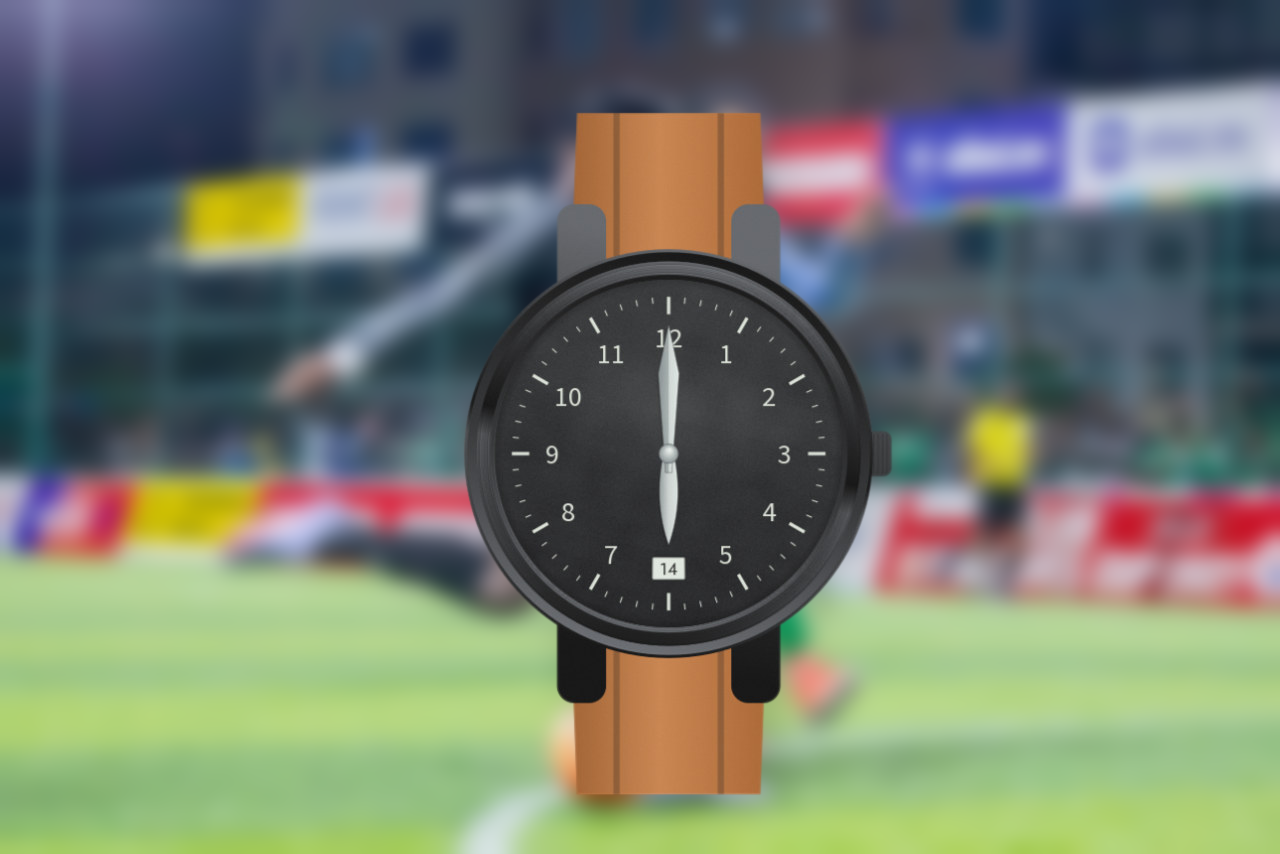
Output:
6,00
